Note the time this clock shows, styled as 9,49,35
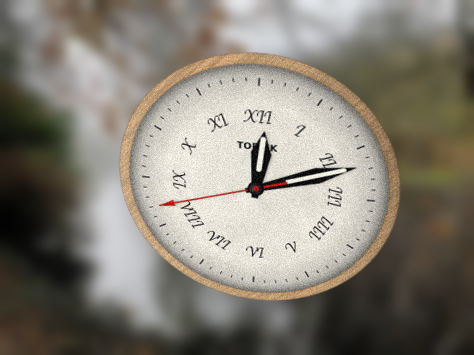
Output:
12,11,42
